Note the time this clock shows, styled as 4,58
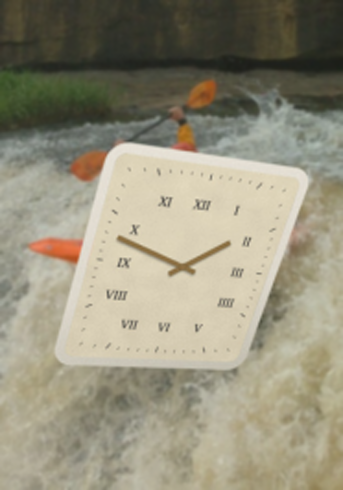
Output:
1,48
